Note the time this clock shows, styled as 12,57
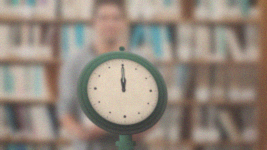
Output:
12,00
